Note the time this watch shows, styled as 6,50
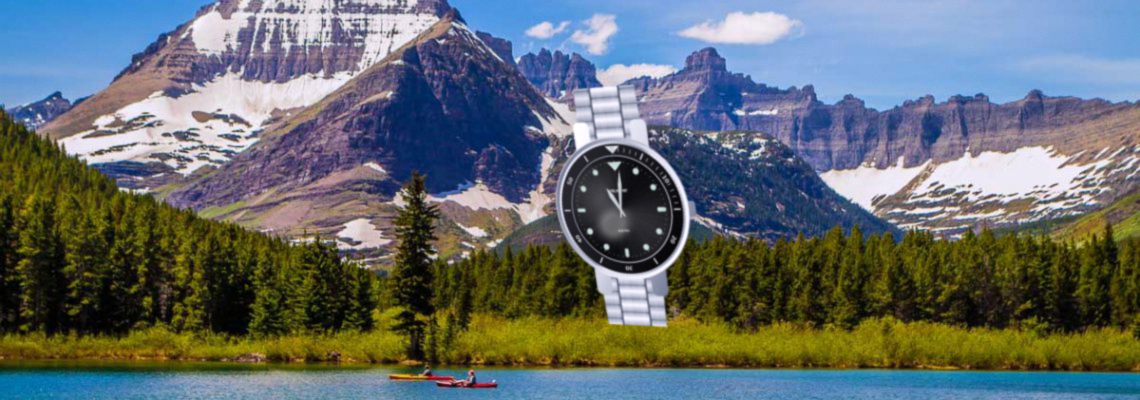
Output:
11,01
